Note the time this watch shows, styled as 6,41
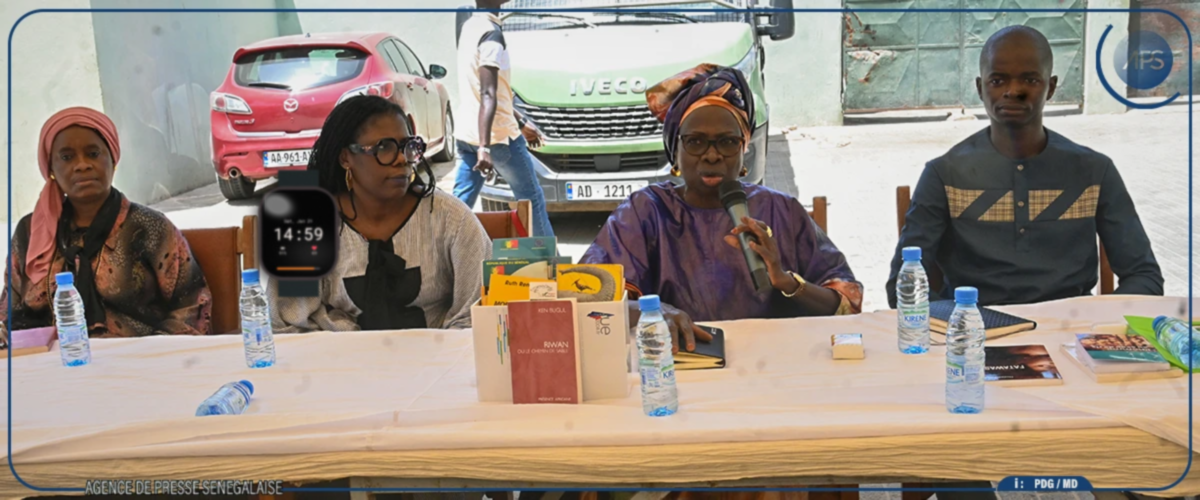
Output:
14,59
